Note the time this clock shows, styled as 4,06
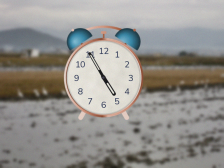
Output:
4,55
